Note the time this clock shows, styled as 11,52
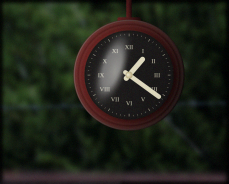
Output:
1,21
